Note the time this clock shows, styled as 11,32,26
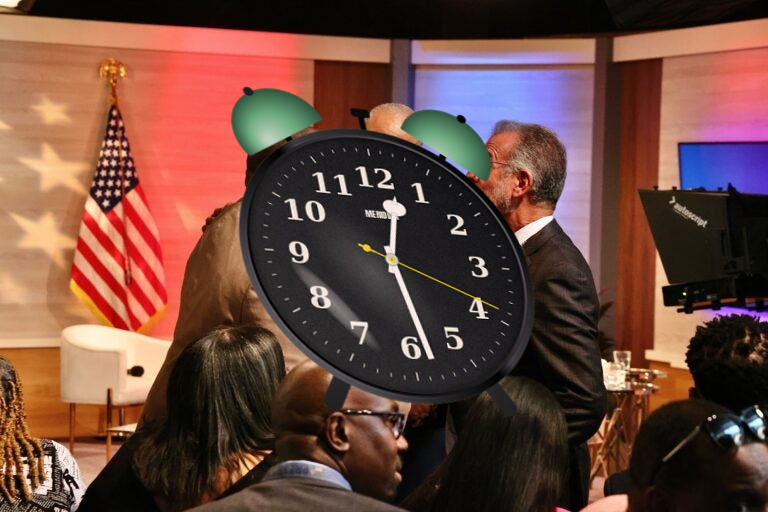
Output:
12,28,19
